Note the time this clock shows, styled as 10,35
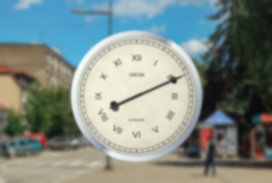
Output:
8,11
